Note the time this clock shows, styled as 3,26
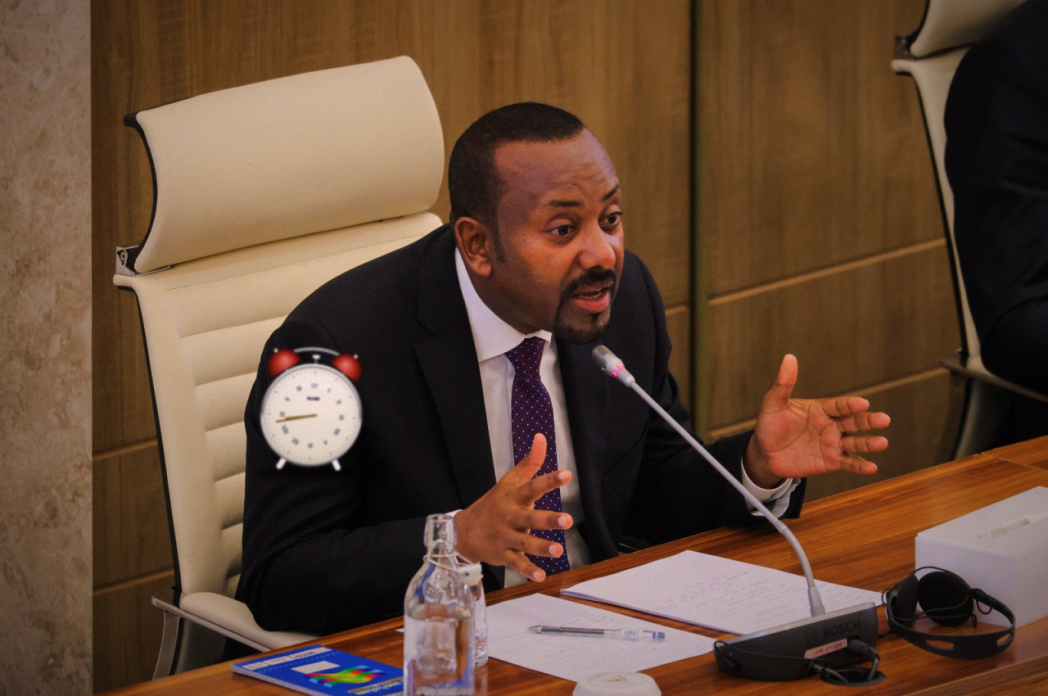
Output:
8,43
